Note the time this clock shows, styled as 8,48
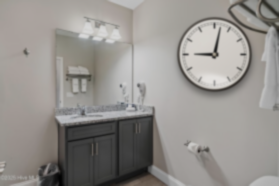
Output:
9,02
